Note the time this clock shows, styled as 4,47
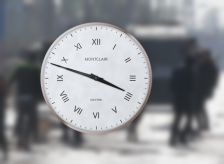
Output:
3,48
